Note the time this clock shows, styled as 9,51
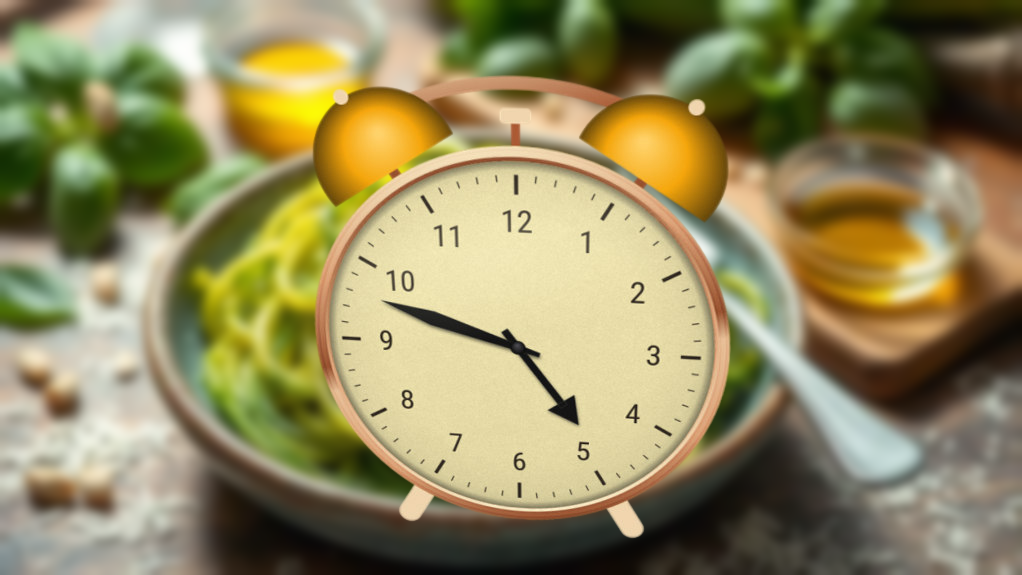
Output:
4,48
